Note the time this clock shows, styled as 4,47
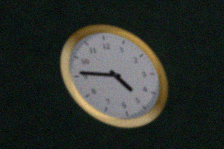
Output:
4,46
